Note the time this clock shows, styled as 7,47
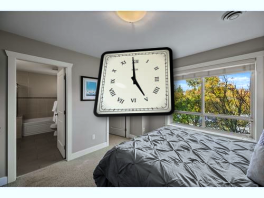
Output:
4,59
